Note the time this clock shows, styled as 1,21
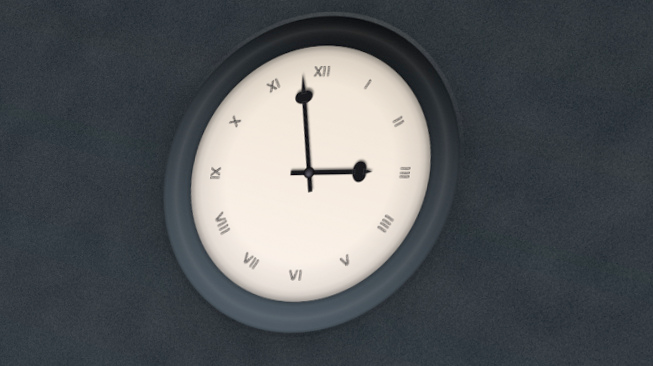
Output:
2,58
